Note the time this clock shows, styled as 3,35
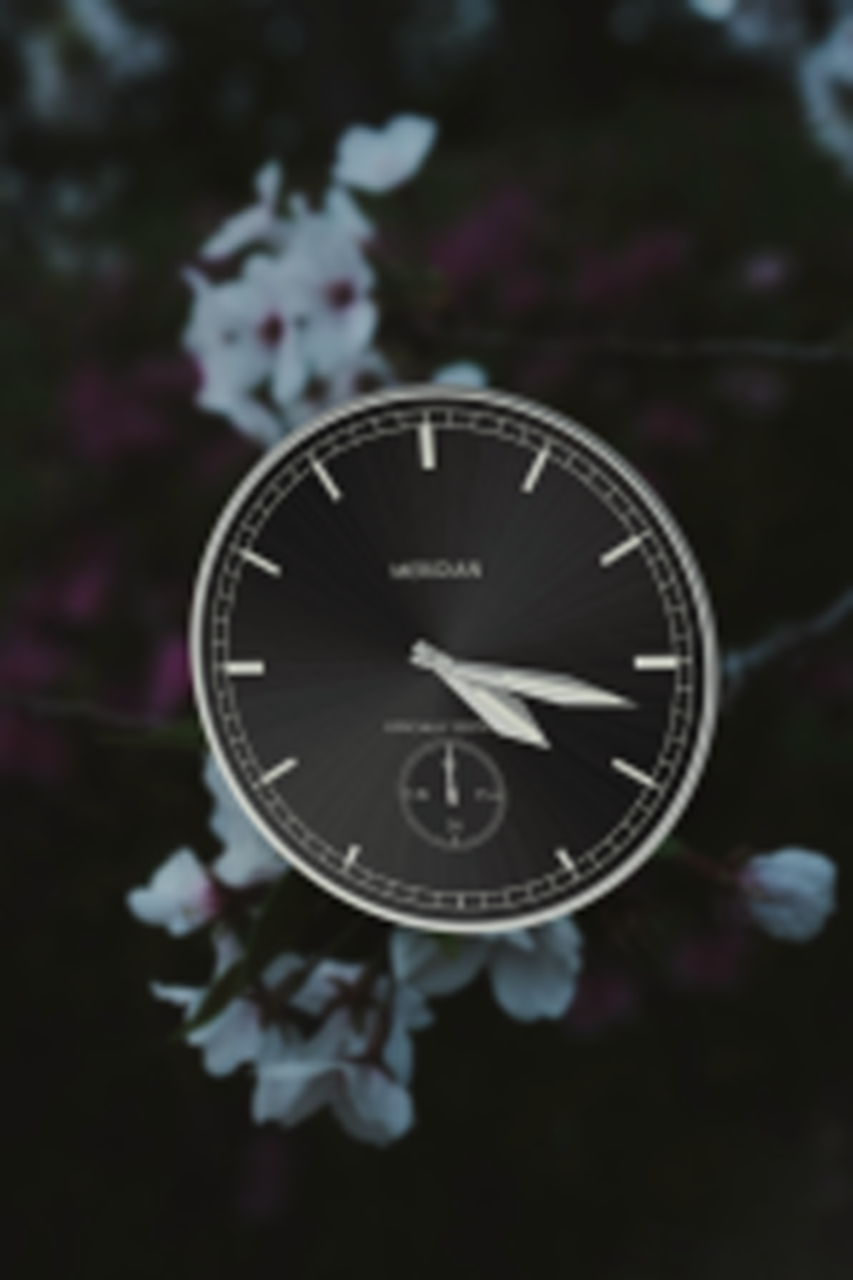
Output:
4,17
